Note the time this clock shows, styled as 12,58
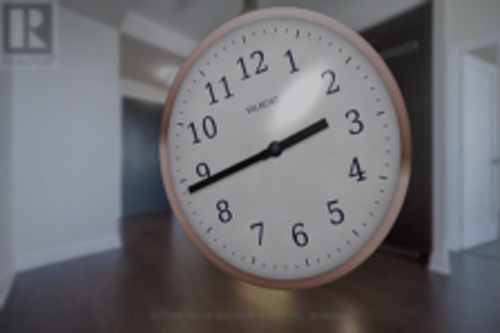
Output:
2,44
